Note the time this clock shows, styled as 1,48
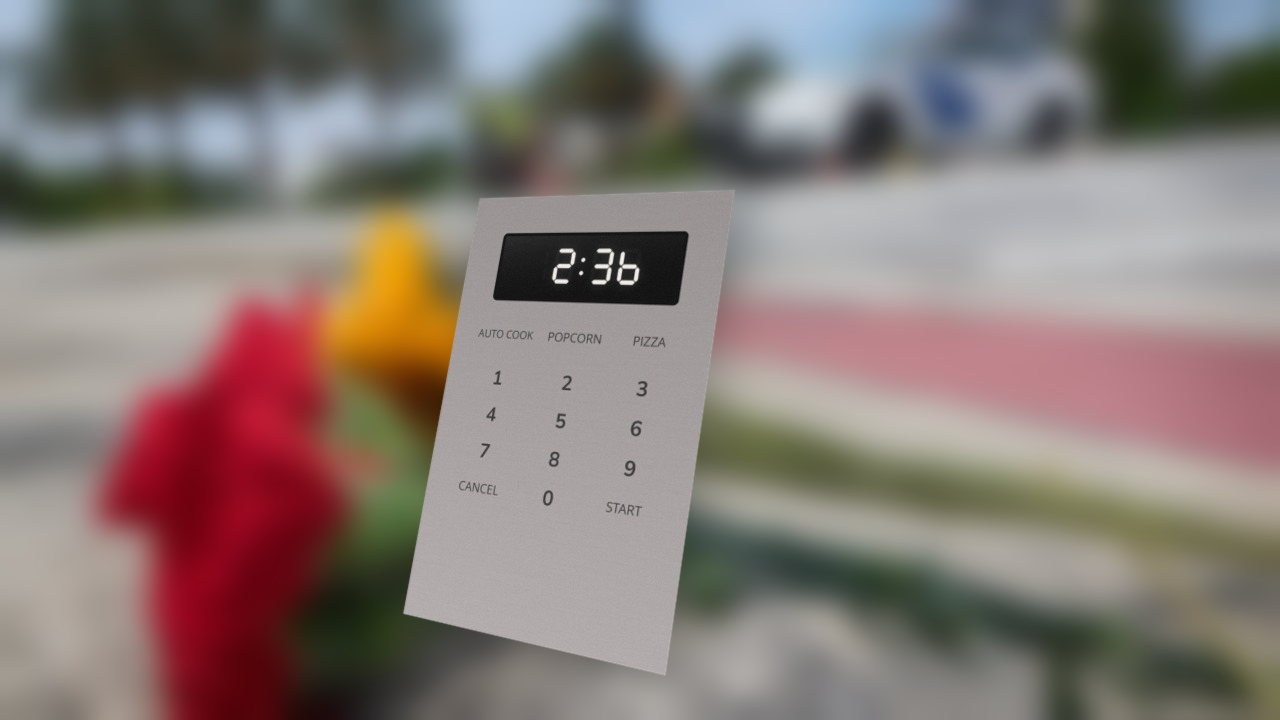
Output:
2,36
